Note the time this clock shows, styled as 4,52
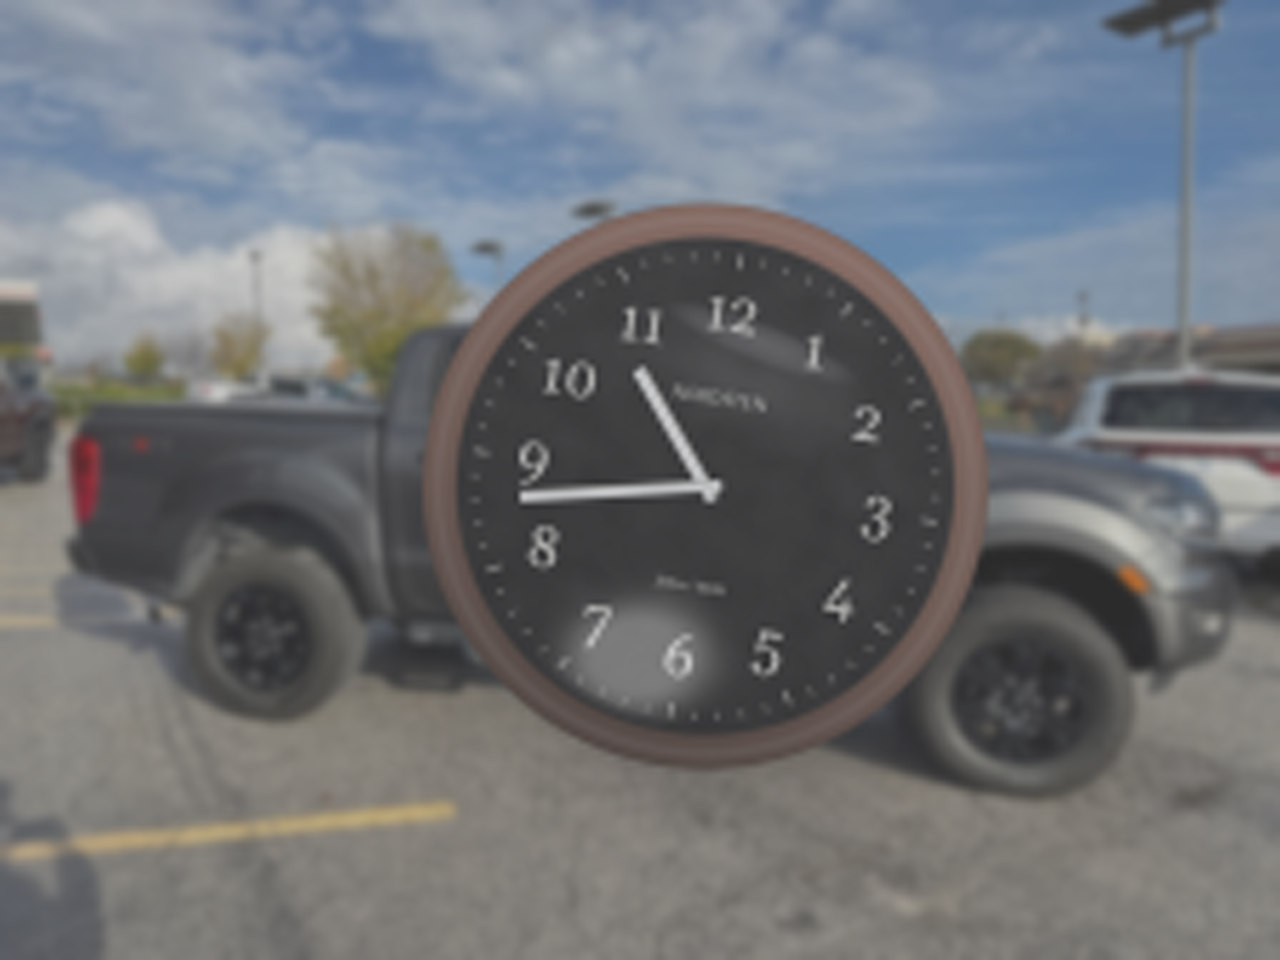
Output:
10,43
